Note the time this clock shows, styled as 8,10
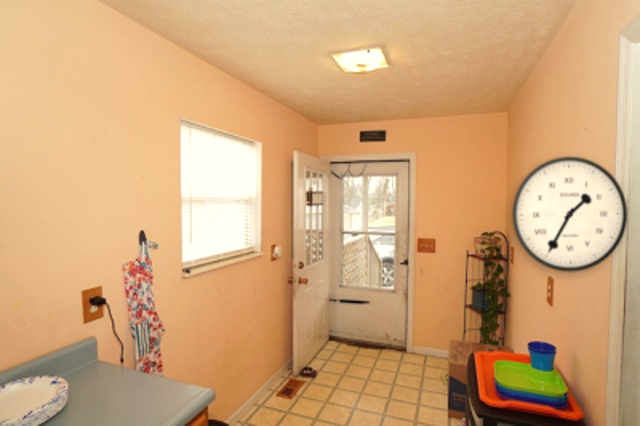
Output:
1,35
